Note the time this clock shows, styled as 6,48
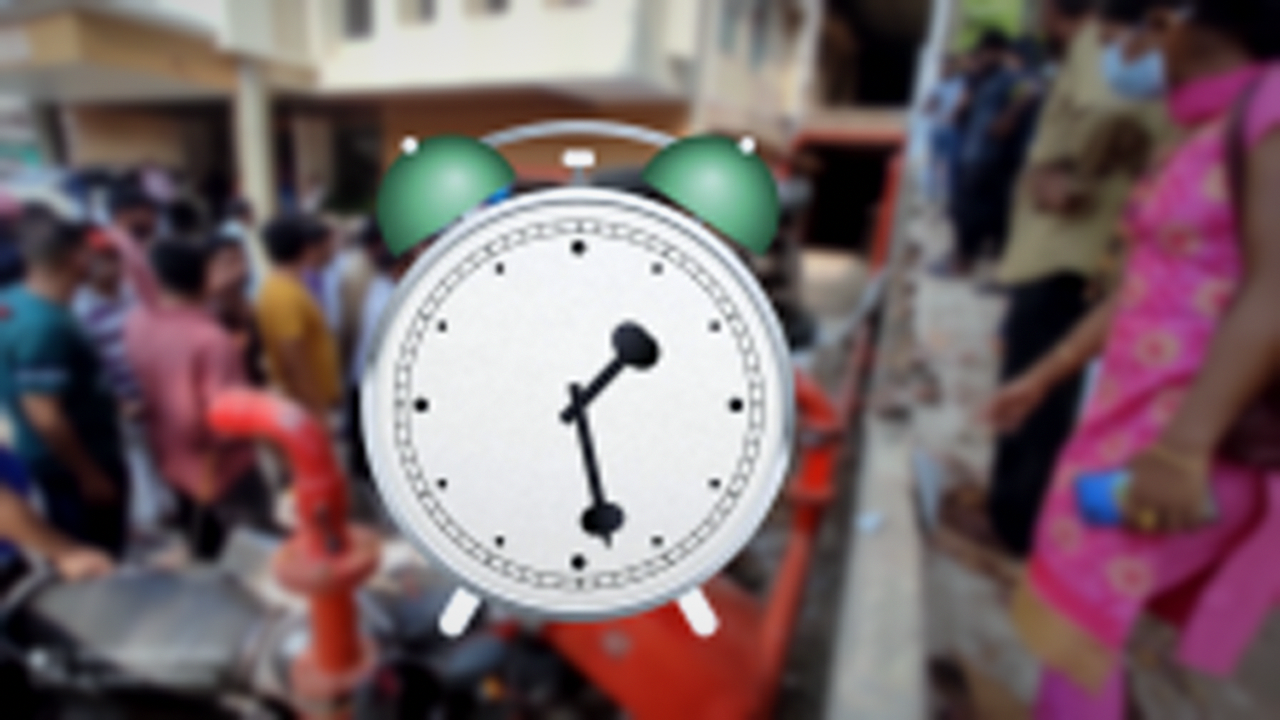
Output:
1,28
